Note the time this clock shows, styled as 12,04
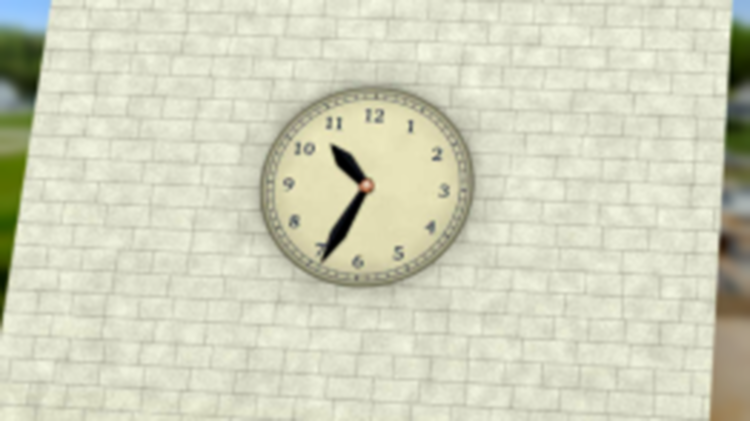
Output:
10,34
